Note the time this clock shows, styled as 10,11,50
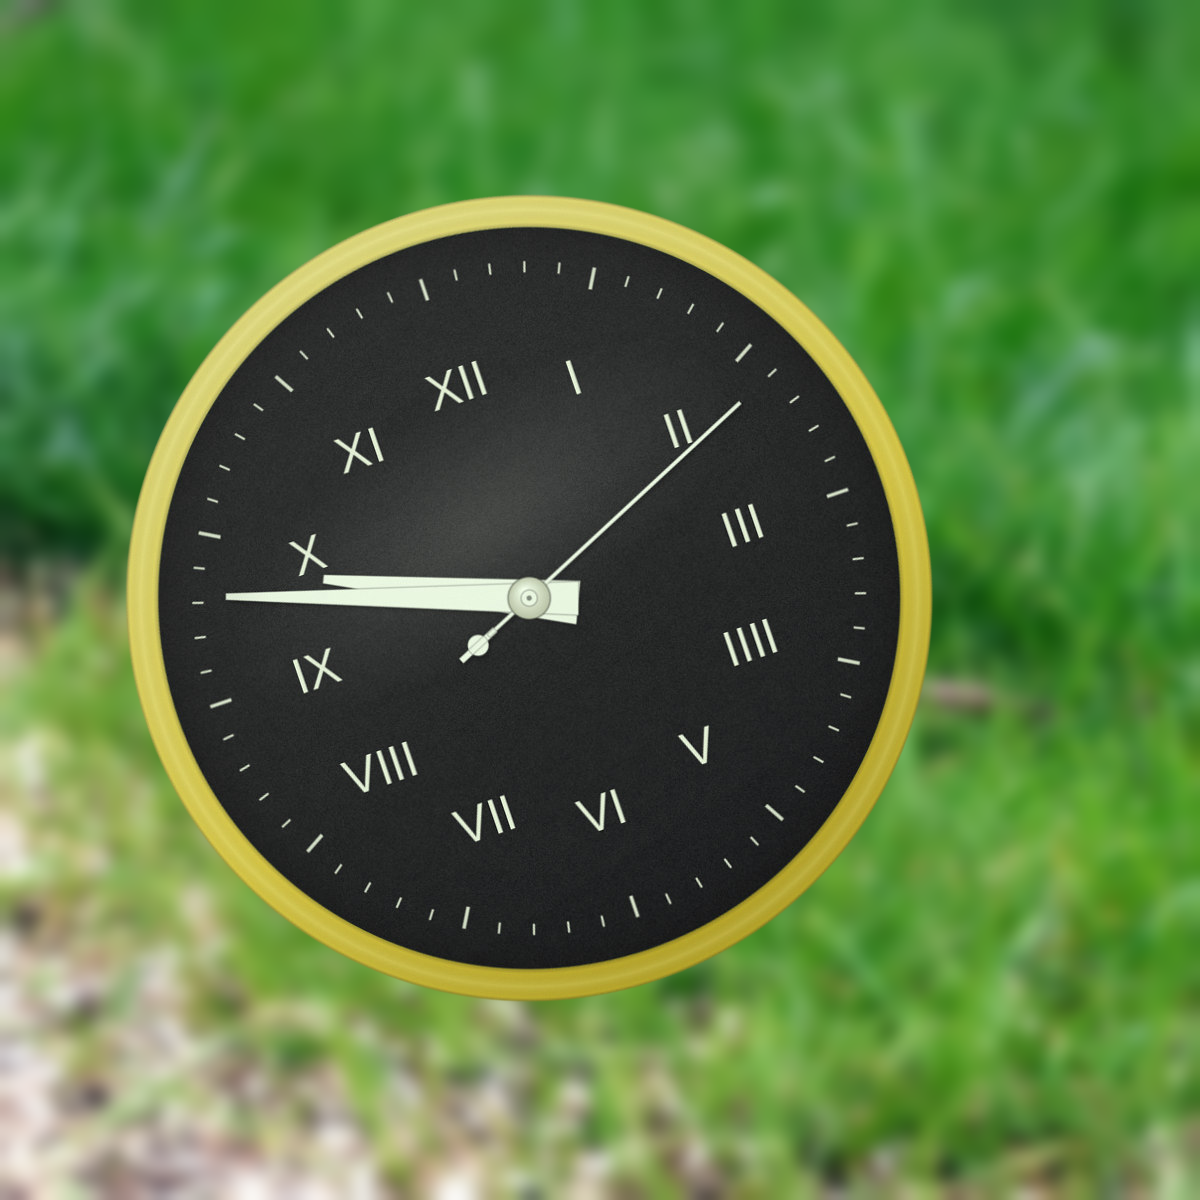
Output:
9,48,11
